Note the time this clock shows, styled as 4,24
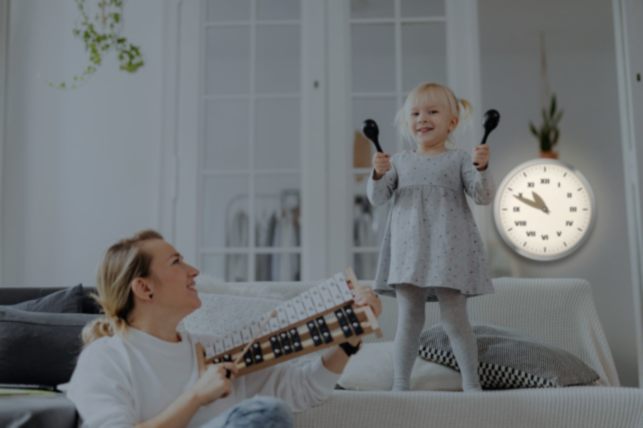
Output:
10,49
